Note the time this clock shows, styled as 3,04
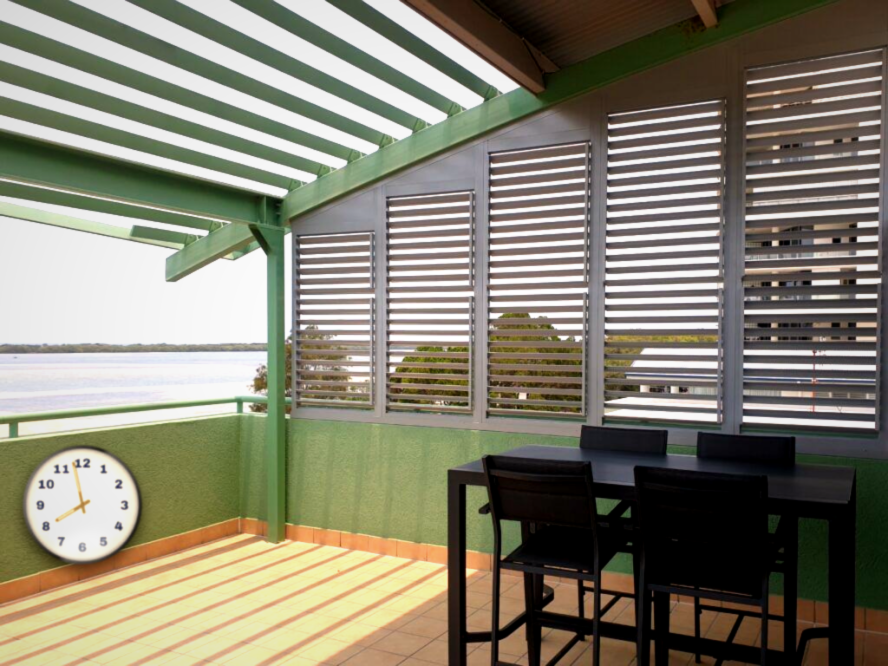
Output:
7,58
